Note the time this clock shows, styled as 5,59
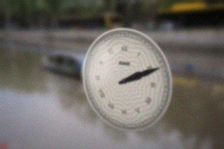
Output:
2,11
